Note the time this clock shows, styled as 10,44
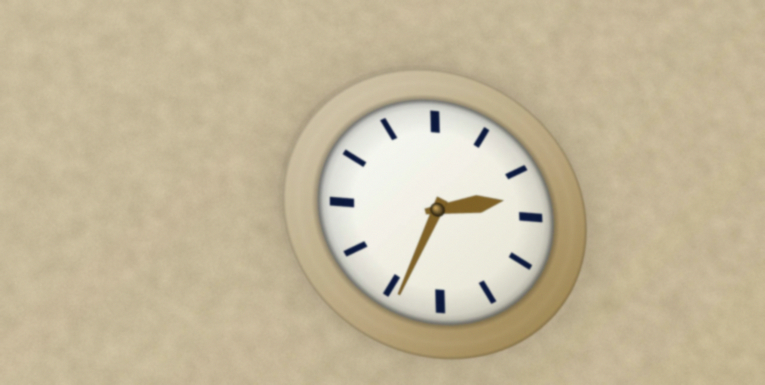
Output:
2,34
